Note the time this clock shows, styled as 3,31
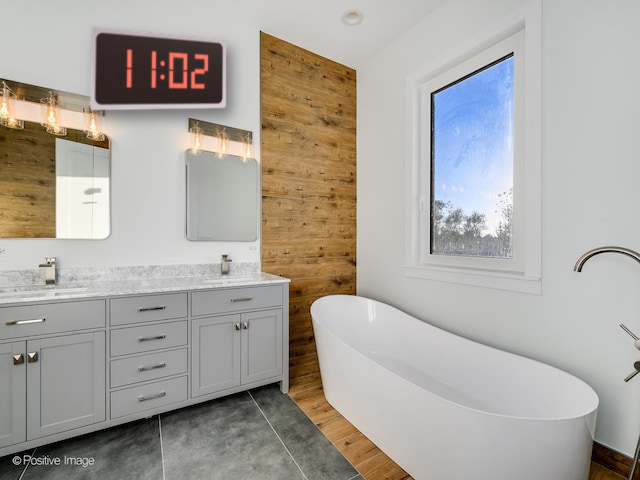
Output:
11,02
